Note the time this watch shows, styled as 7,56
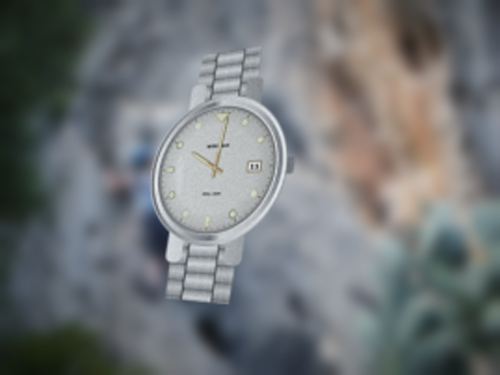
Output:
10,01
